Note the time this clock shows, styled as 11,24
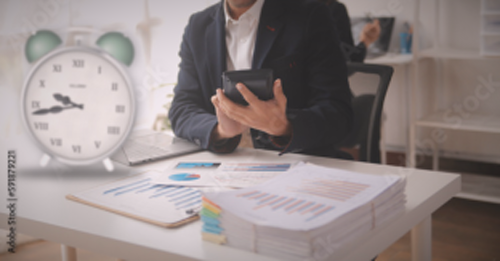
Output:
9,43
